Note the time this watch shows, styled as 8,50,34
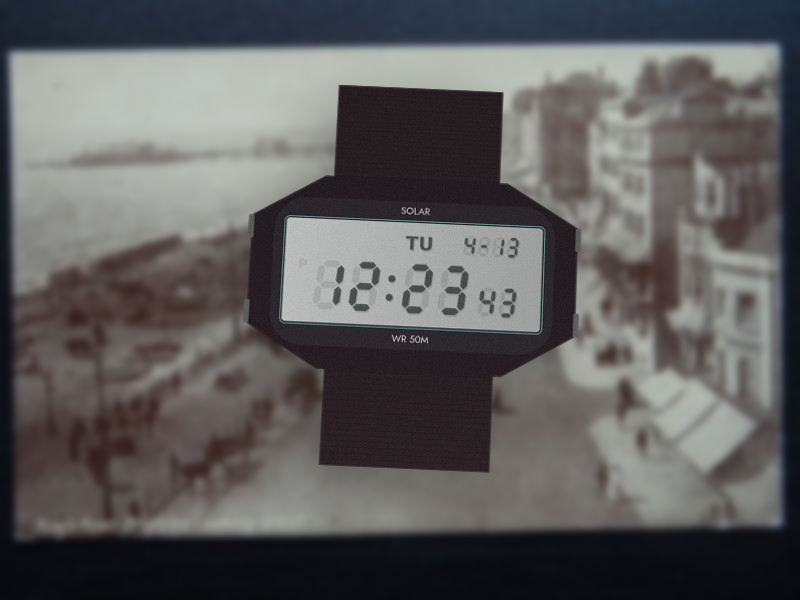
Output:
12,23,43
